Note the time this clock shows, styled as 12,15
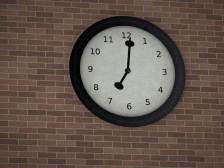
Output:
7,01
